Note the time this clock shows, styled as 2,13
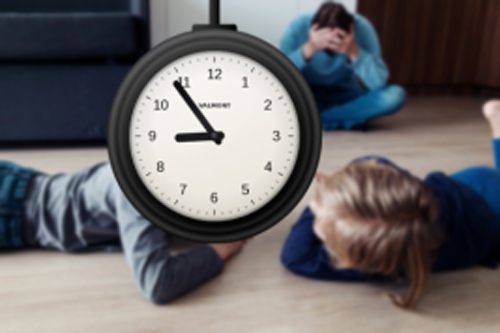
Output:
8,54
